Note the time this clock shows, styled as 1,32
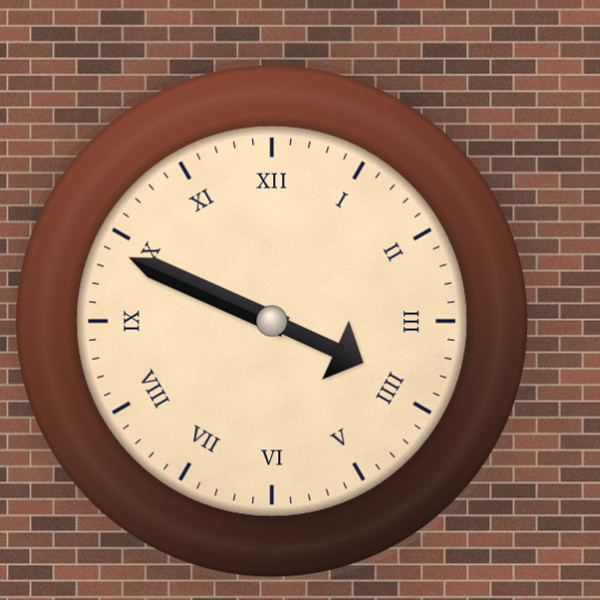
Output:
3,49
